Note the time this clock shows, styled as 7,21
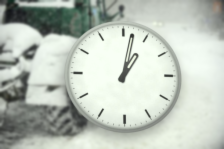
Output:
1,02
